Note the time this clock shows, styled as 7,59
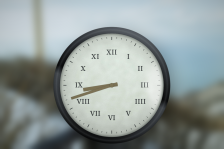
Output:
8,42
